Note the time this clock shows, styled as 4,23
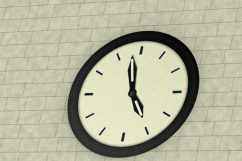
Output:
4,58
